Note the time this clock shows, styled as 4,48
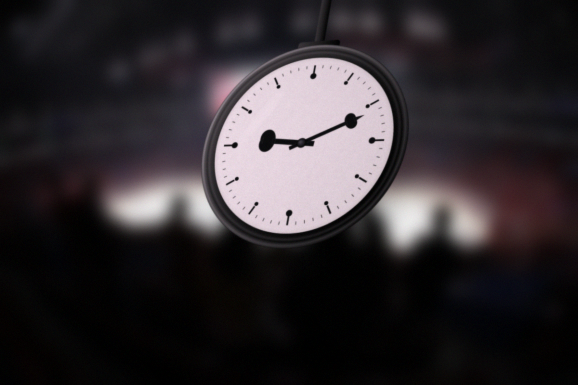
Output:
9,11
